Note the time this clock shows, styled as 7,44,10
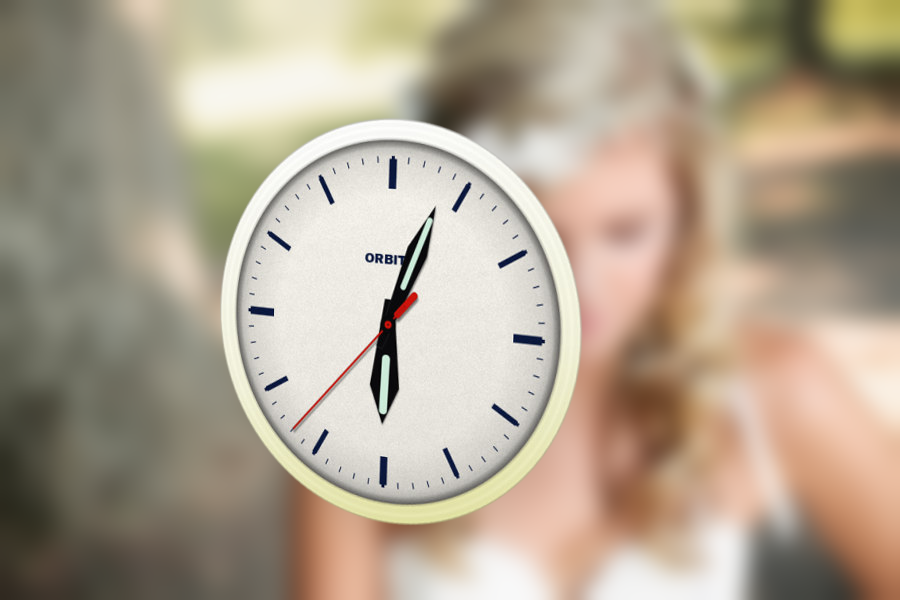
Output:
6,03,37
